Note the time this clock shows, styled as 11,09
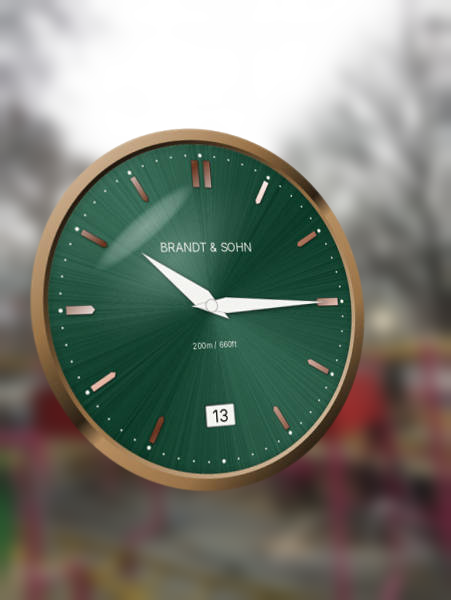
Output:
10,15
